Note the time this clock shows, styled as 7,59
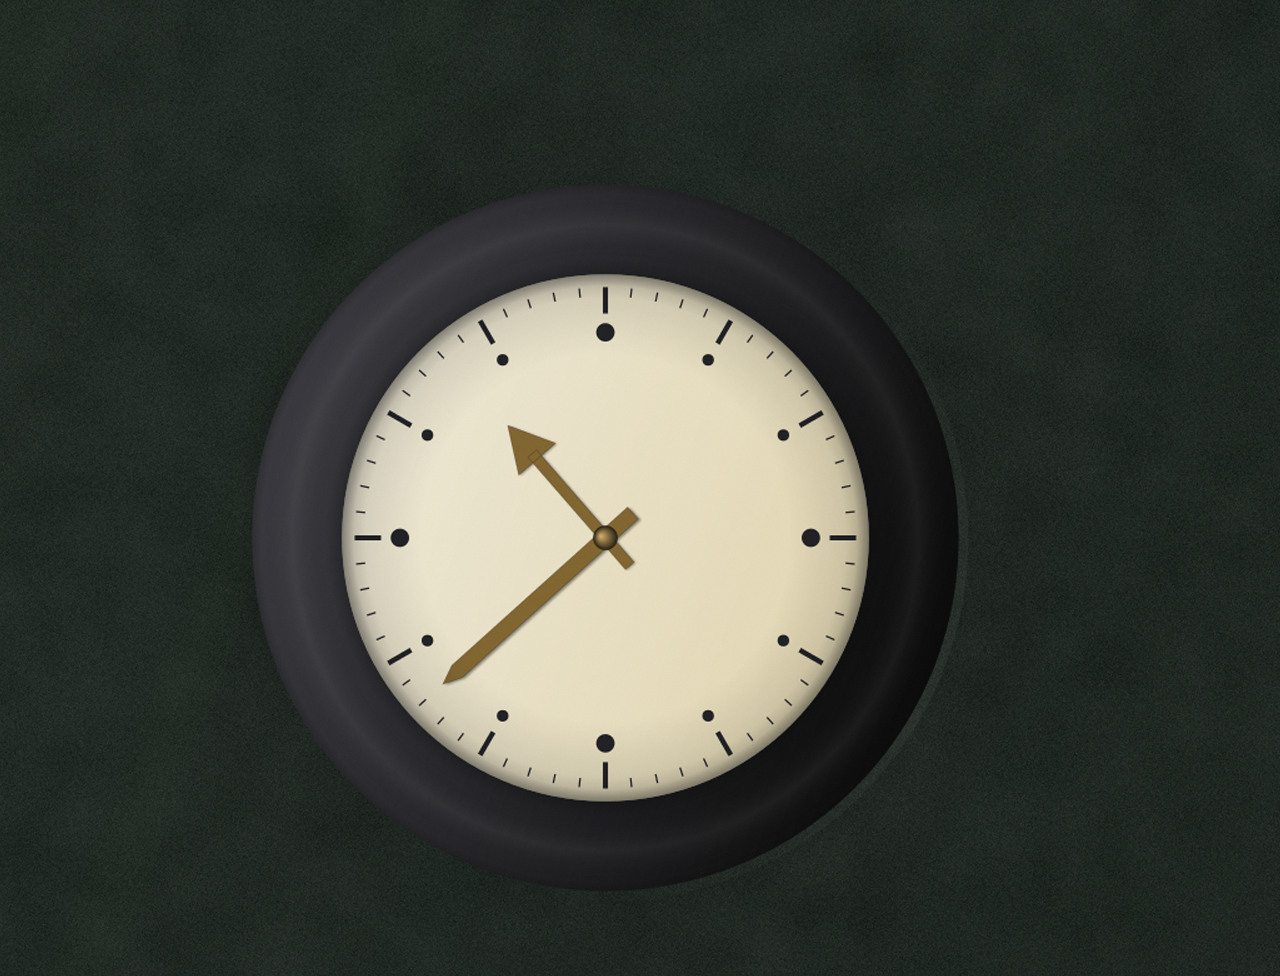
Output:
10,38
